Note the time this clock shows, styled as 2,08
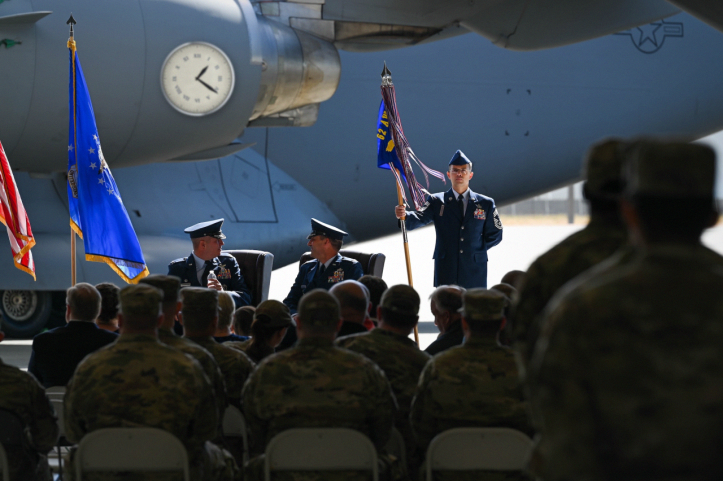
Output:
1,21
